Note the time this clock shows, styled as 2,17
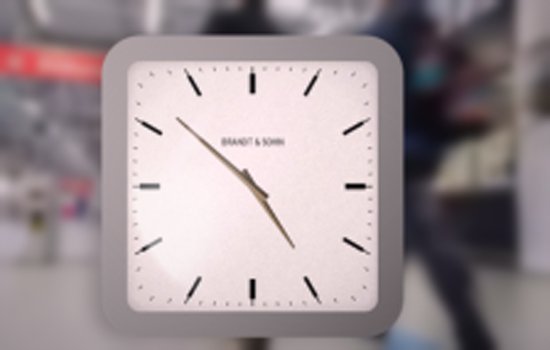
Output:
4,52
